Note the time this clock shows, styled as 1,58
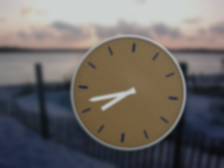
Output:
7,42
